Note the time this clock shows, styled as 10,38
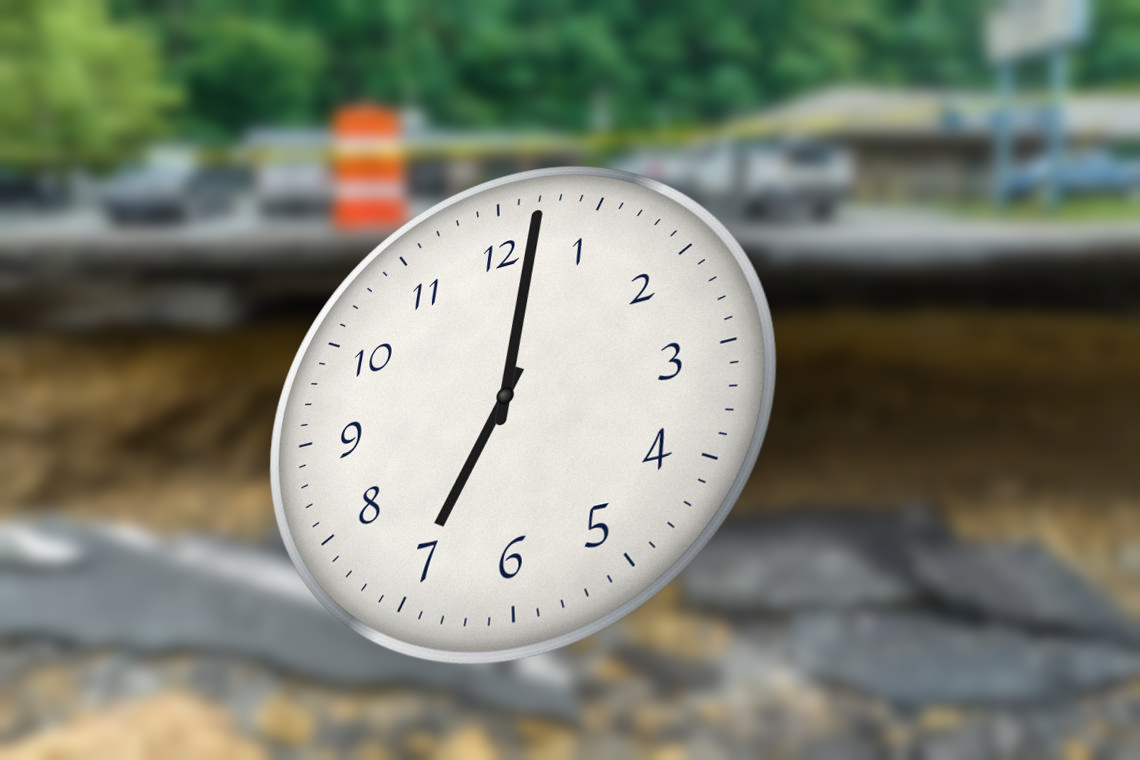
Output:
7,02
